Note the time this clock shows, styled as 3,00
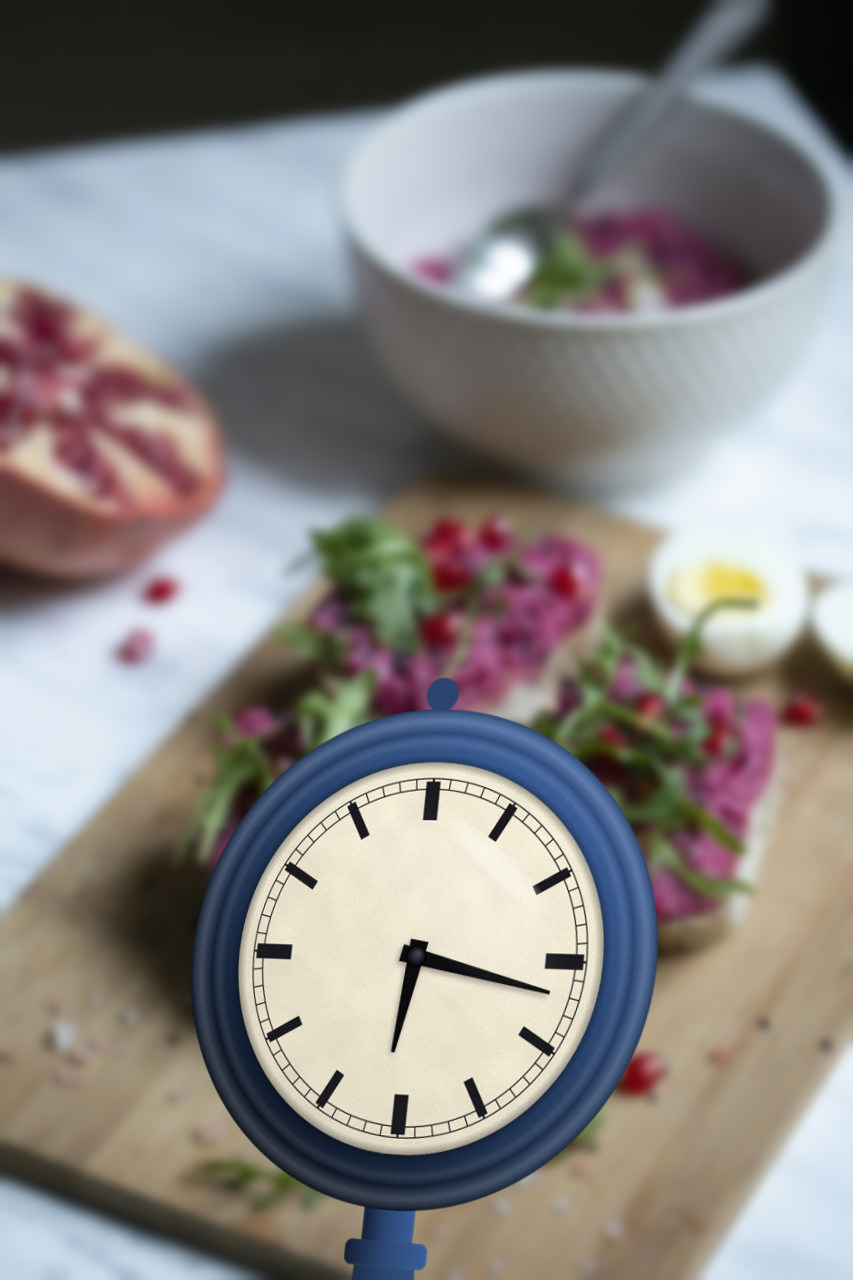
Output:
6,17
